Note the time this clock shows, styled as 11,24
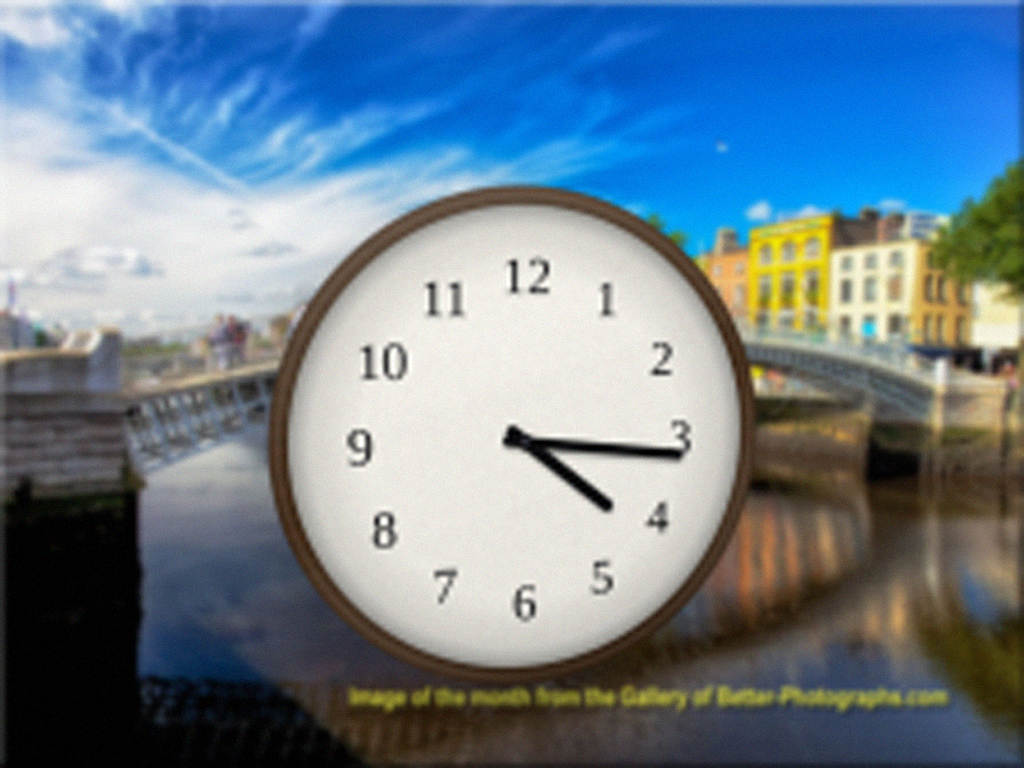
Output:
4,16
